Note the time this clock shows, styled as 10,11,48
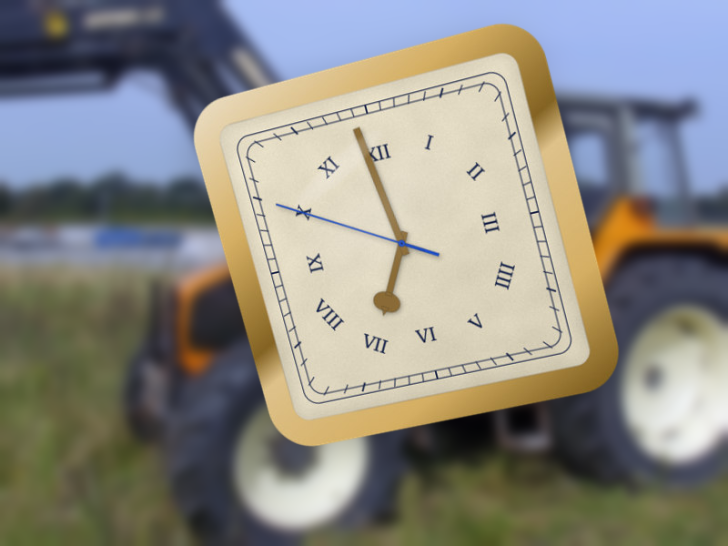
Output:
6,58,50
